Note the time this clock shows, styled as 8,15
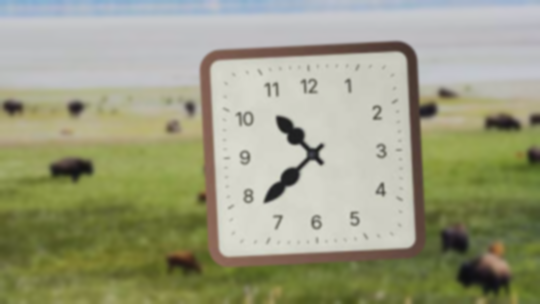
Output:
10,38
